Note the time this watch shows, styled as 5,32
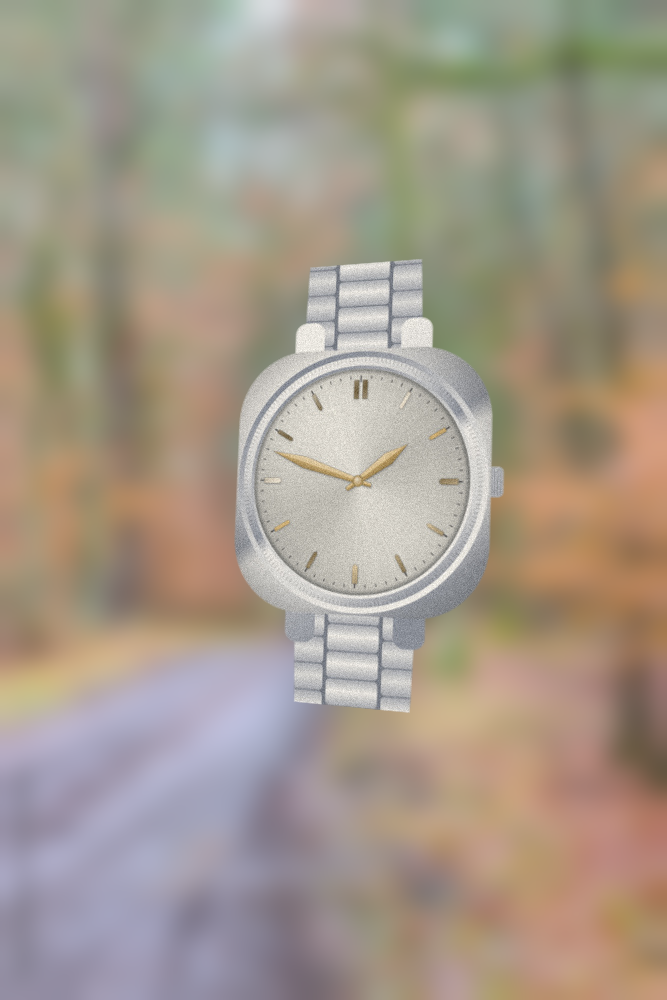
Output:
1,48
